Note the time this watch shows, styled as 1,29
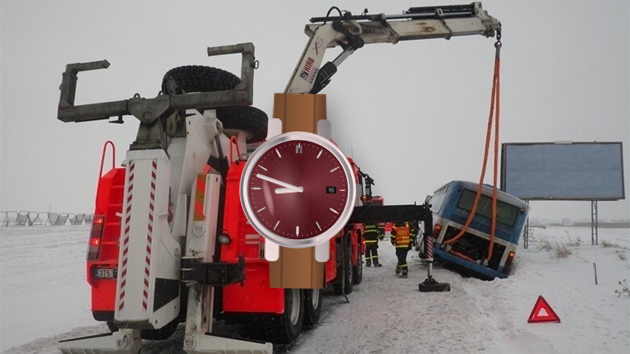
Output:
8,48
